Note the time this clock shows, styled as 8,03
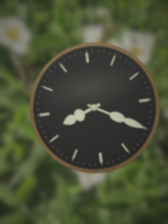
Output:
8,20
